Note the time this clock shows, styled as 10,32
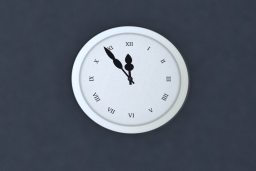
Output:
11,54
